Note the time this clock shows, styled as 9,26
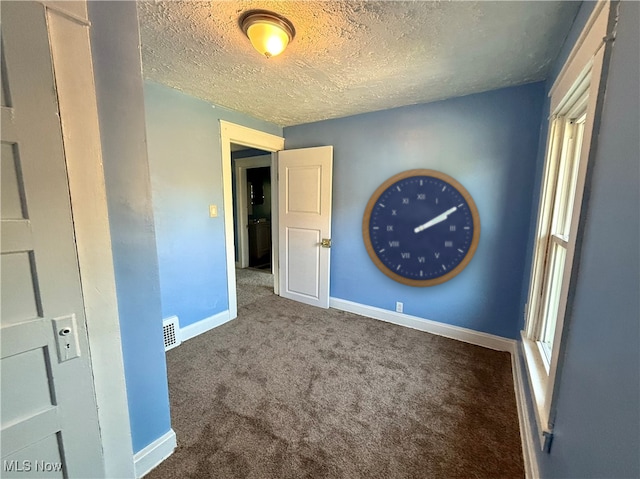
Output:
2,10
